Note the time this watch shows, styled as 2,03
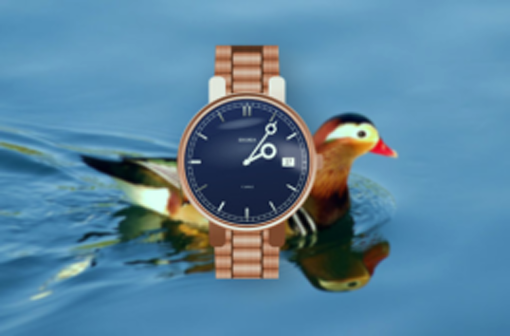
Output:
2,06
